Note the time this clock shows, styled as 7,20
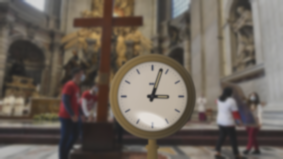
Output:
3,03
